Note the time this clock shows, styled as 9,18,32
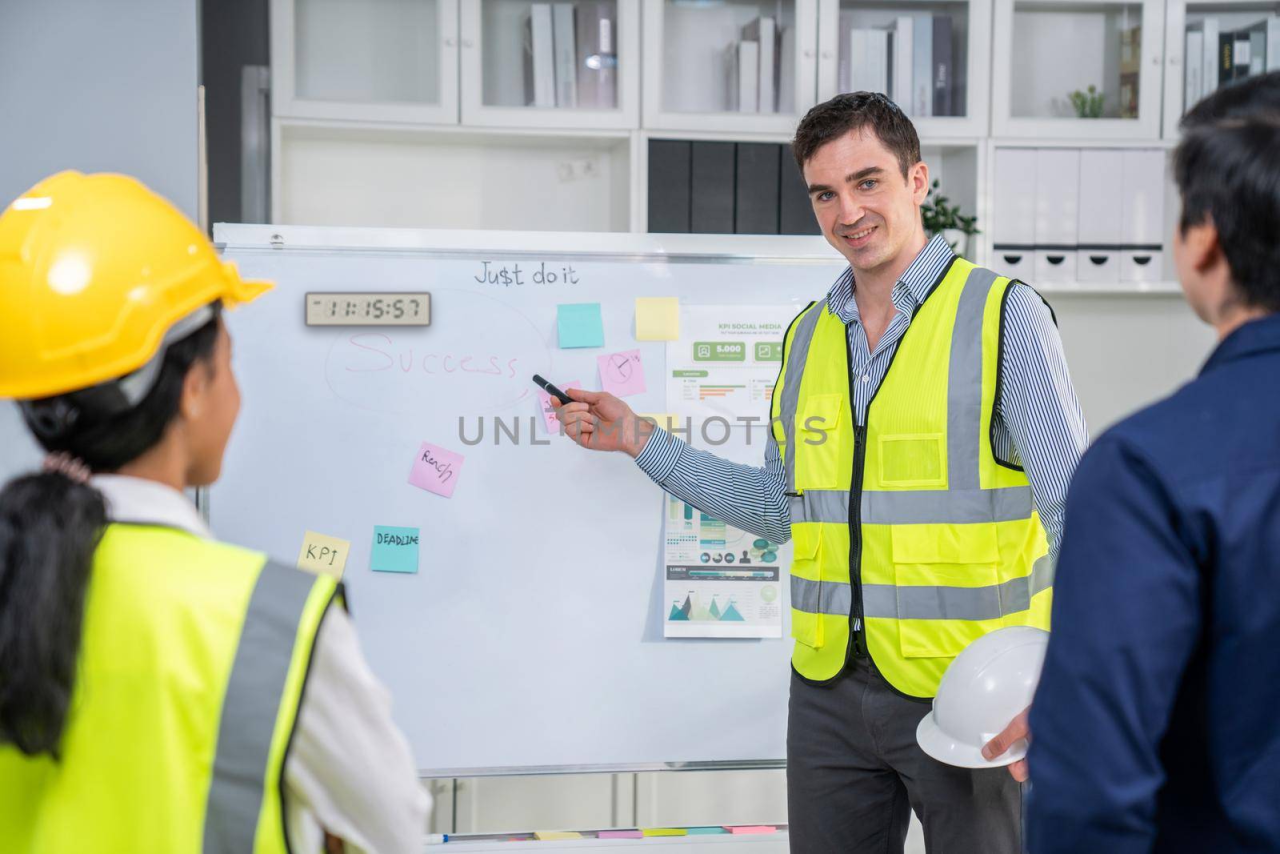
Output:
11,15,57
